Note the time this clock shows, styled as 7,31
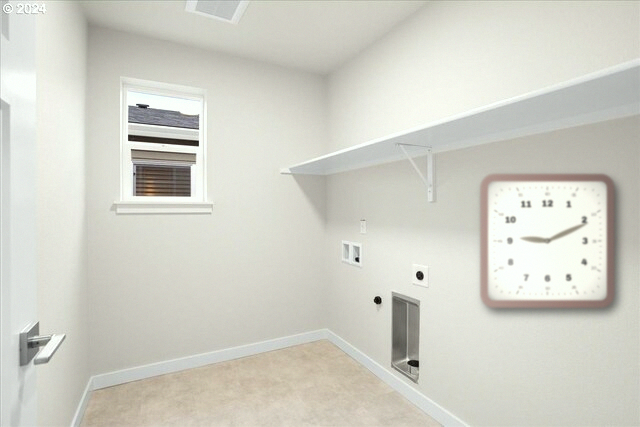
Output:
9,11
